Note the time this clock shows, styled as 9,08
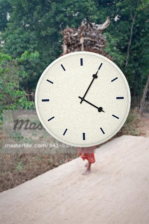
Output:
4,05
